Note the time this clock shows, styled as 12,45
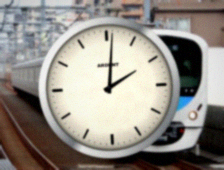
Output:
2,01
